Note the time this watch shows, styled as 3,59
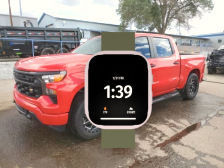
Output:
1,39
